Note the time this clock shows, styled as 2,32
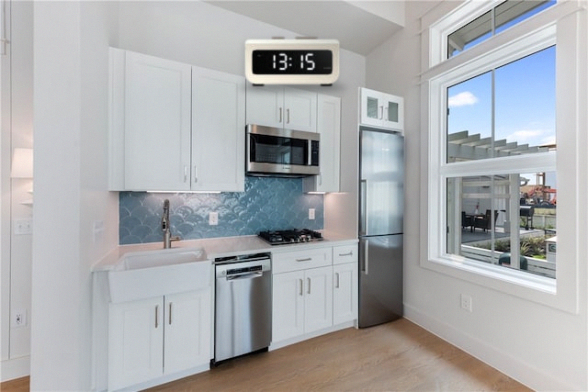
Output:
13,15
